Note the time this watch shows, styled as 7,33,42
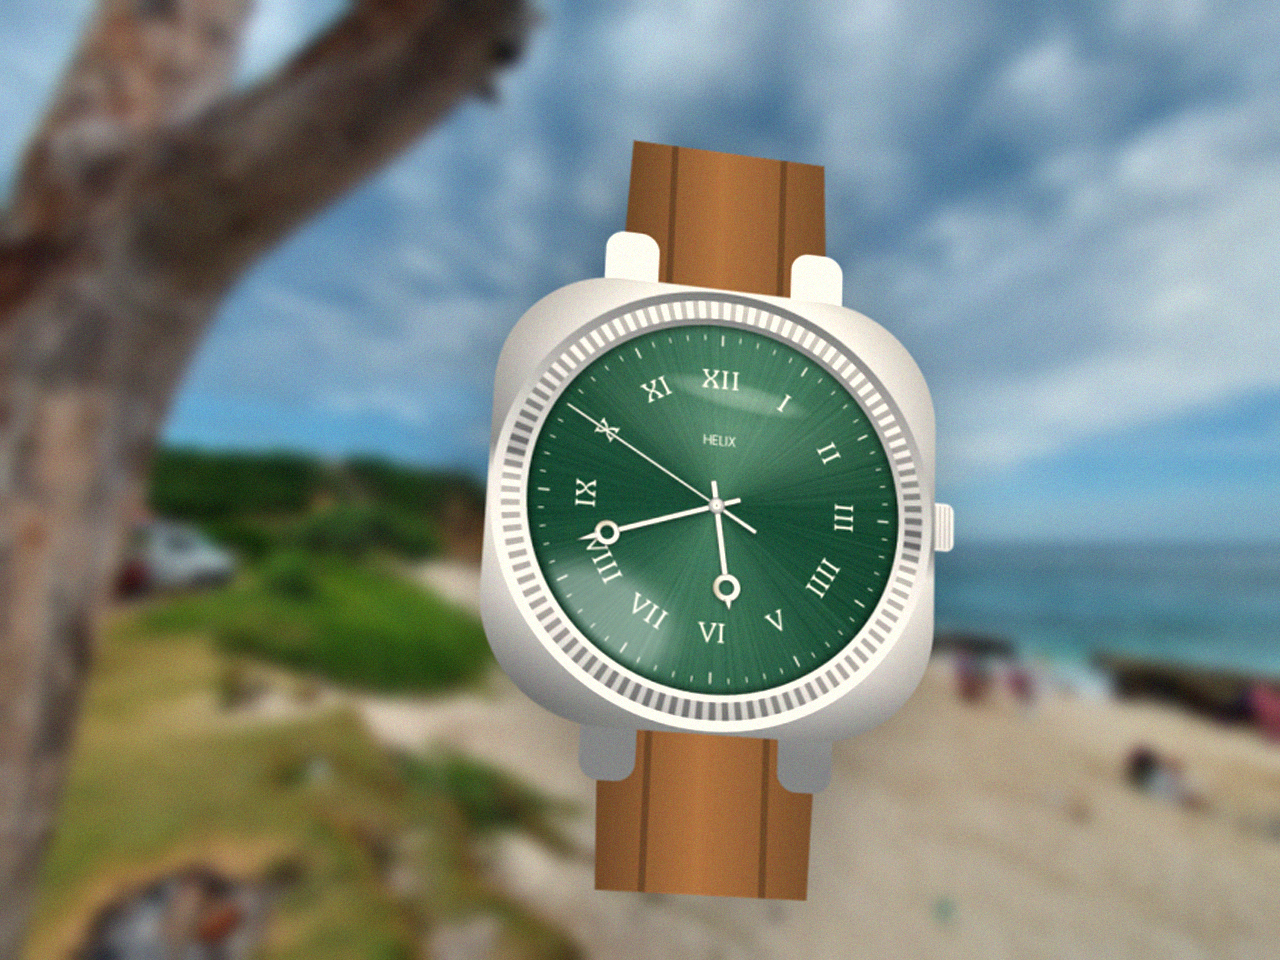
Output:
5,41,50
